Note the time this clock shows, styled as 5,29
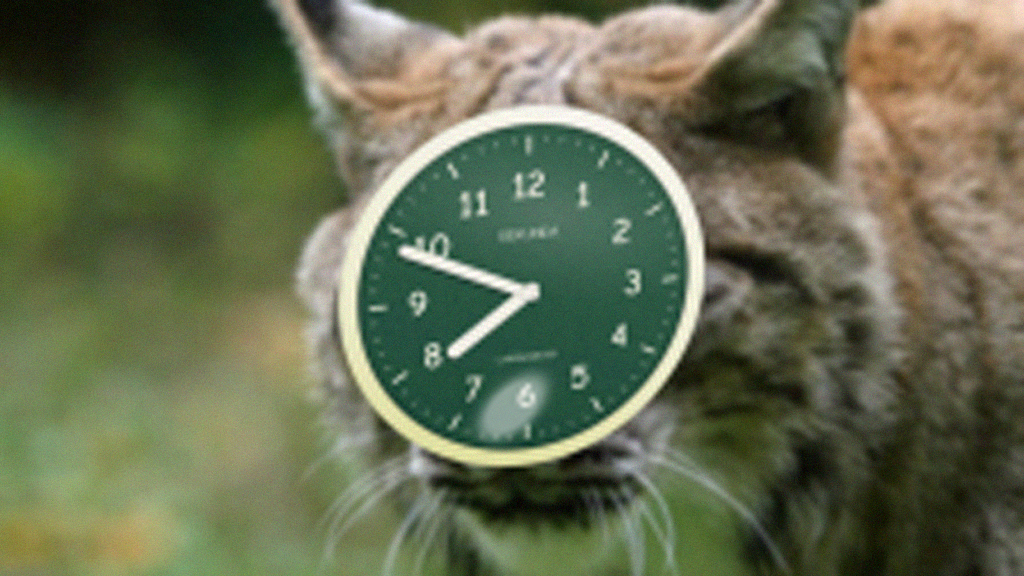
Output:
7,49
